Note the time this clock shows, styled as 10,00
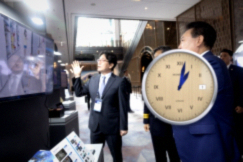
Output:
1,02
